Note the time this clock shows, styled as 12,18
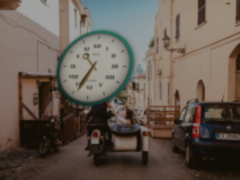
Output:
10,34
